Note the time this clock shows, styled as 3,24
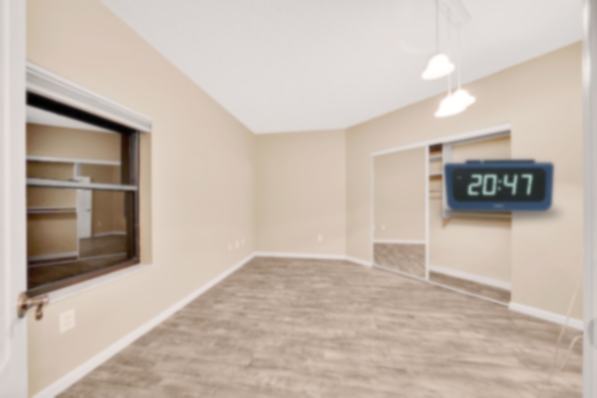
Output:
20,47
